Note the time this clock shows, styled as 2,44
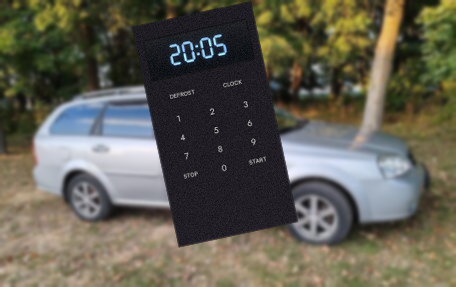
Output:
20,05
